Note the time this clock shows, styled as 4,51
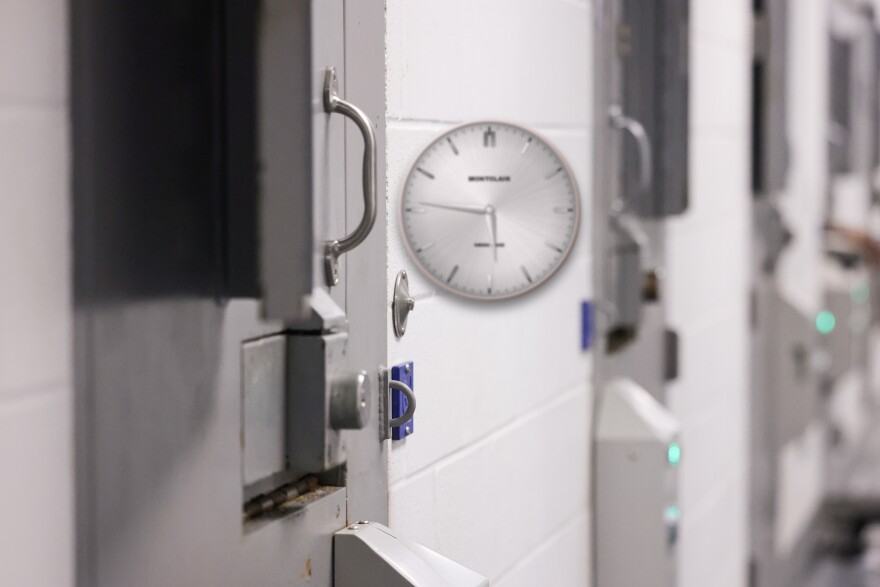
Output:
5,46
